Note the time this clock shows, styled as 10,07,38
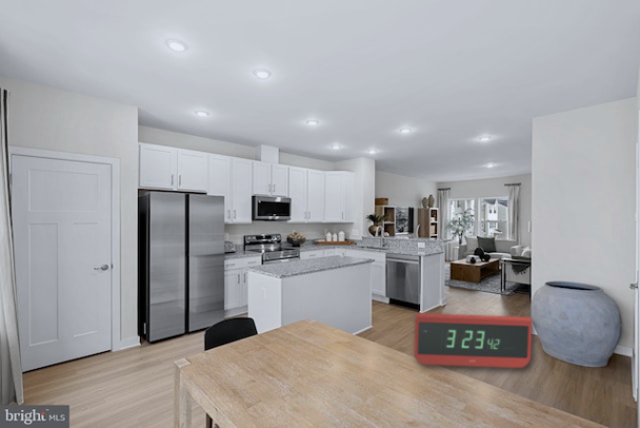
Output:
3,23,42
